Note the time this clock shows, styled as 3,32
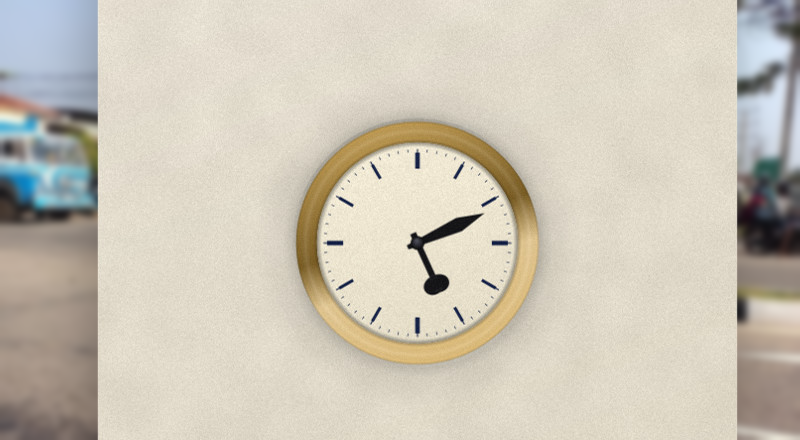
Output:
5,11
